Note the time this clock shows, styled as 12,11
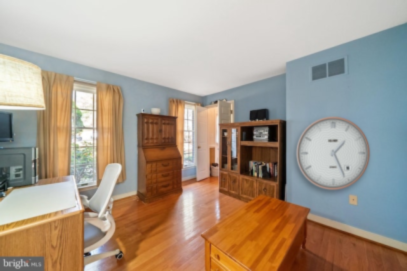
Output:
1,26
